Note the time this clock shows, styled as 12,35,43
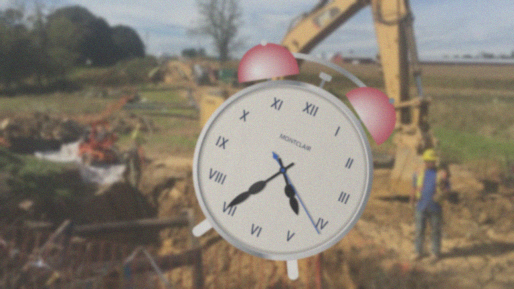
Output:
4,35,21
